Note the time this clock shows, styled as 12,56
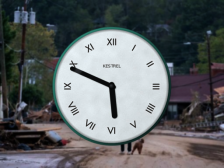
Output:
5,49
